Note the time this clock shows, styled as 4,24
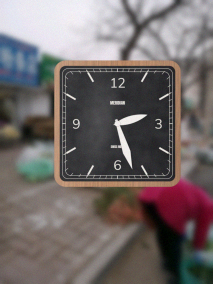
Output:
2,27
